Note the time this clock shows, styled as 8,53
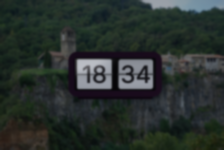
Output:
18,34
